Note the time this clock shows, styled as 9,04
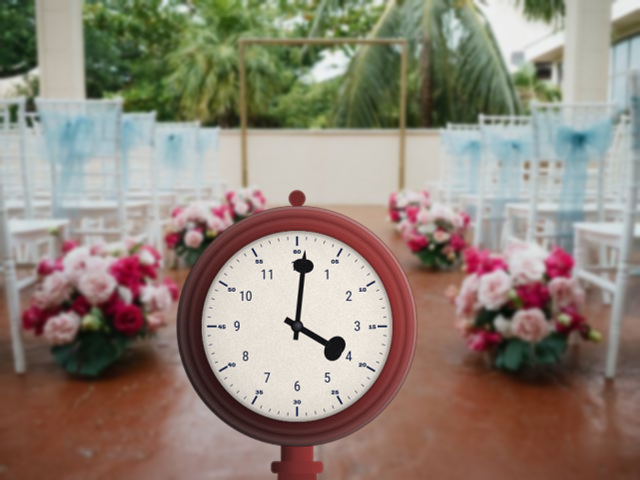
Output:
4,01
